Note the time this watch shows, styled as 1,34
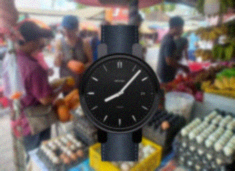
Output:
8,07
